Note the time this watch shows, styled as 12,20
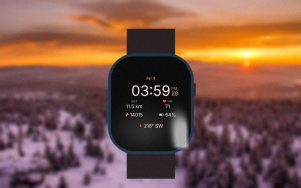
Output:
3,59
